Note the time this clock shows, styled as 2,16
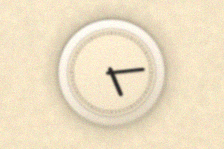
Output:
5,14
